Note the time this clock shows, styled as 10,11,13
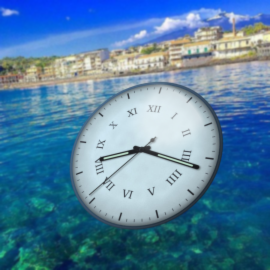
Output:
8,16,36
